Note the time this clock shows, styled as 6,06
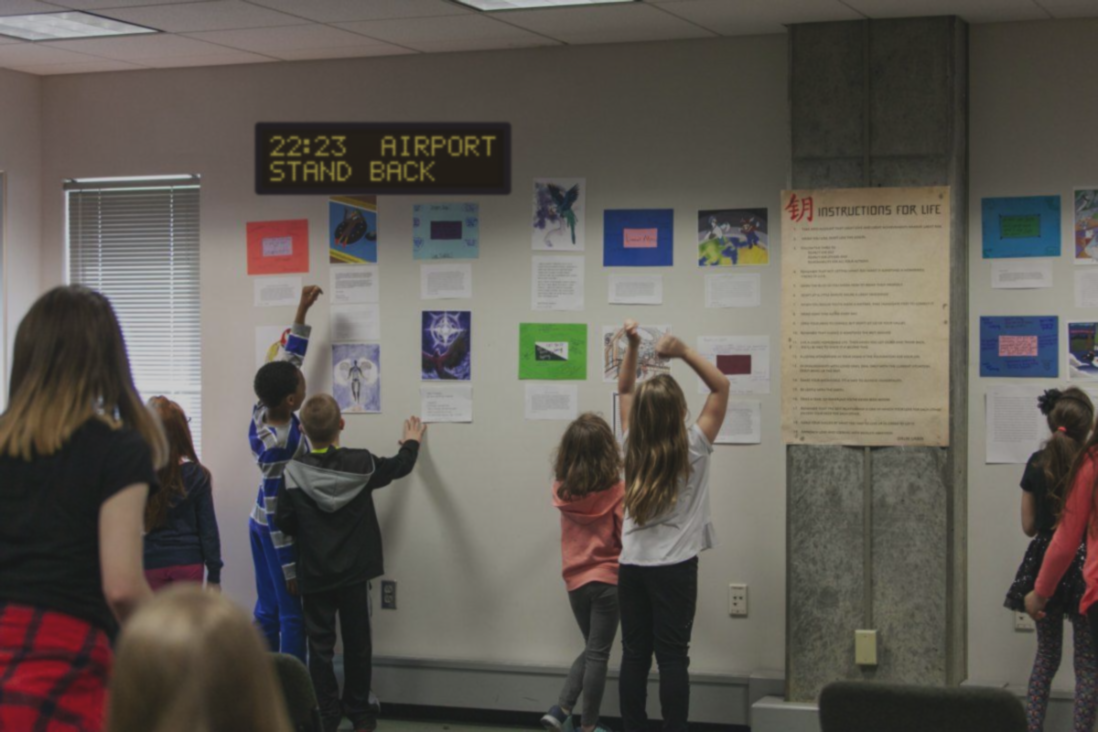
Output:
22,23
